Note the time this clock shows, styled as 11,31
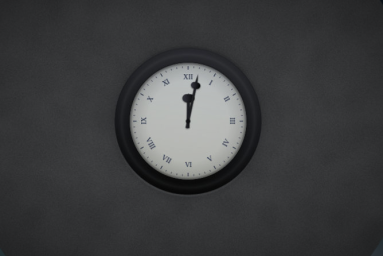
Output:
12,02
